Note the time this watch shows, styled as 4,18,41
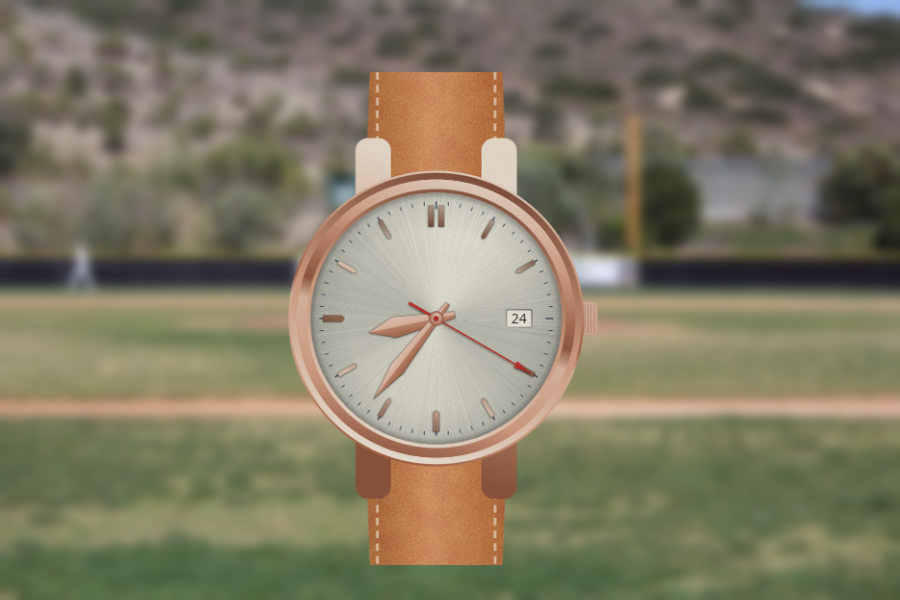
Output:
8,36,20
